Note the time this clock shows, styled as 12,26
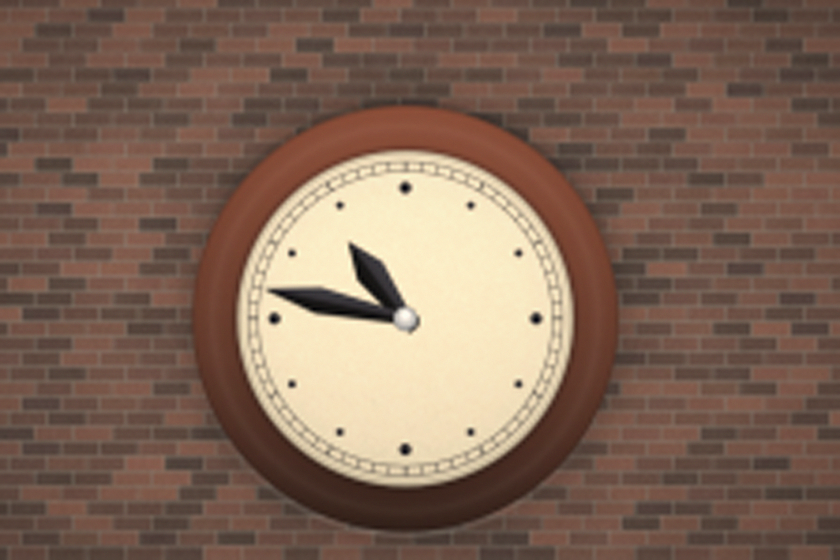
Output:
10,47
